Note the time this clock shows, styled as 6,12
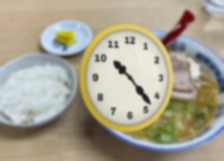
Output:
10,23
